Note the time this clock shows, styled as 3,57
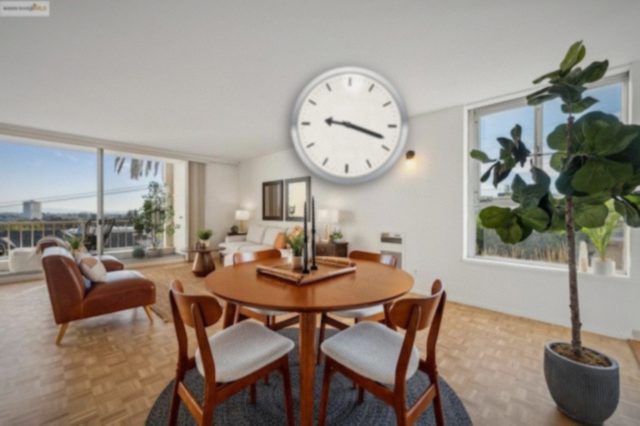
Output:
9,18
